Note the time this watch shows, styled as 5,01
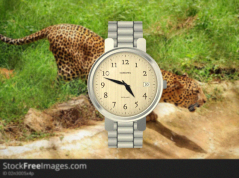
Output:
4,48
